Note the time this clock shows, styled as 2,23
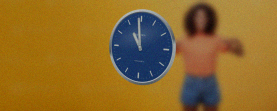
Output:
10,59
